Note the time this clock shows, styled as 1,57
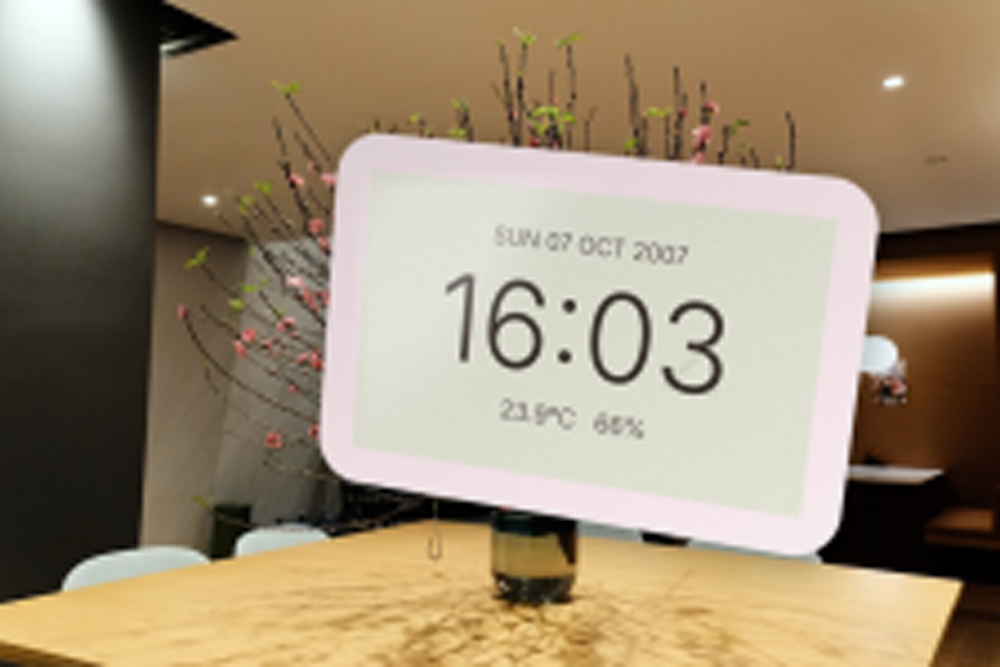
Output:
16,03
